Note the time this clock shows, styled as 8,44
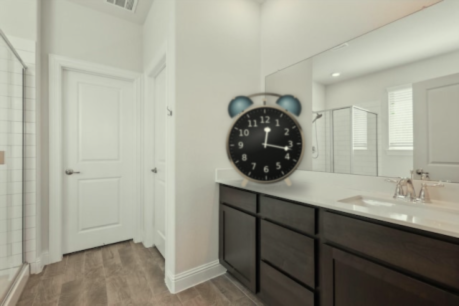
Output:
12,17
